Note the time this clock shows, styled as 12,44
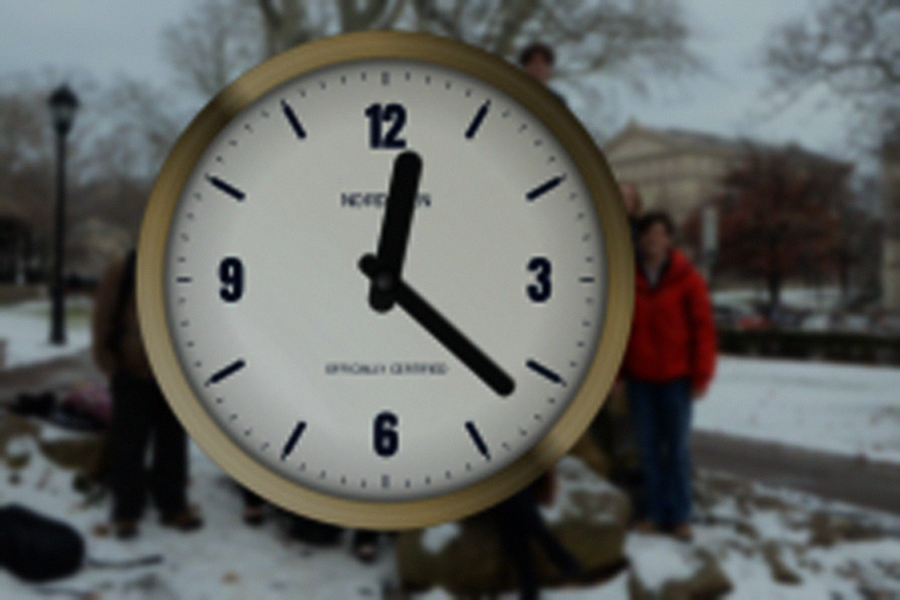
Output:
12,22
